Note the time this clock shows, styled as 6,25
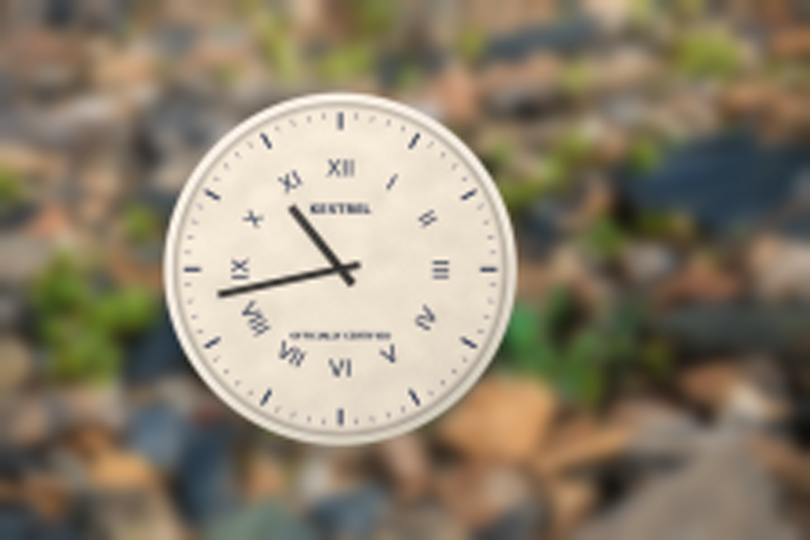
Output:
10,43
